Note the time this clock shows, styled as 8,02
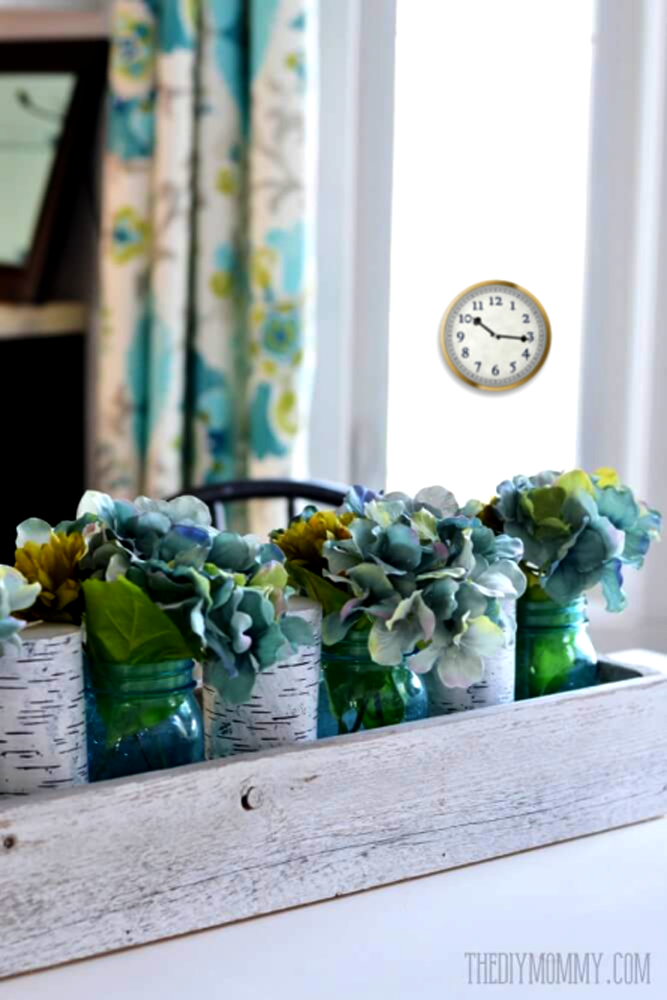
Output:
10,16
